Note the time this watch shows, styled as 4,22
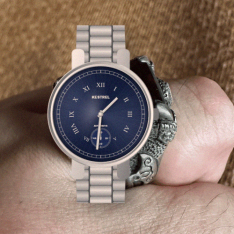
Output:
1,31
